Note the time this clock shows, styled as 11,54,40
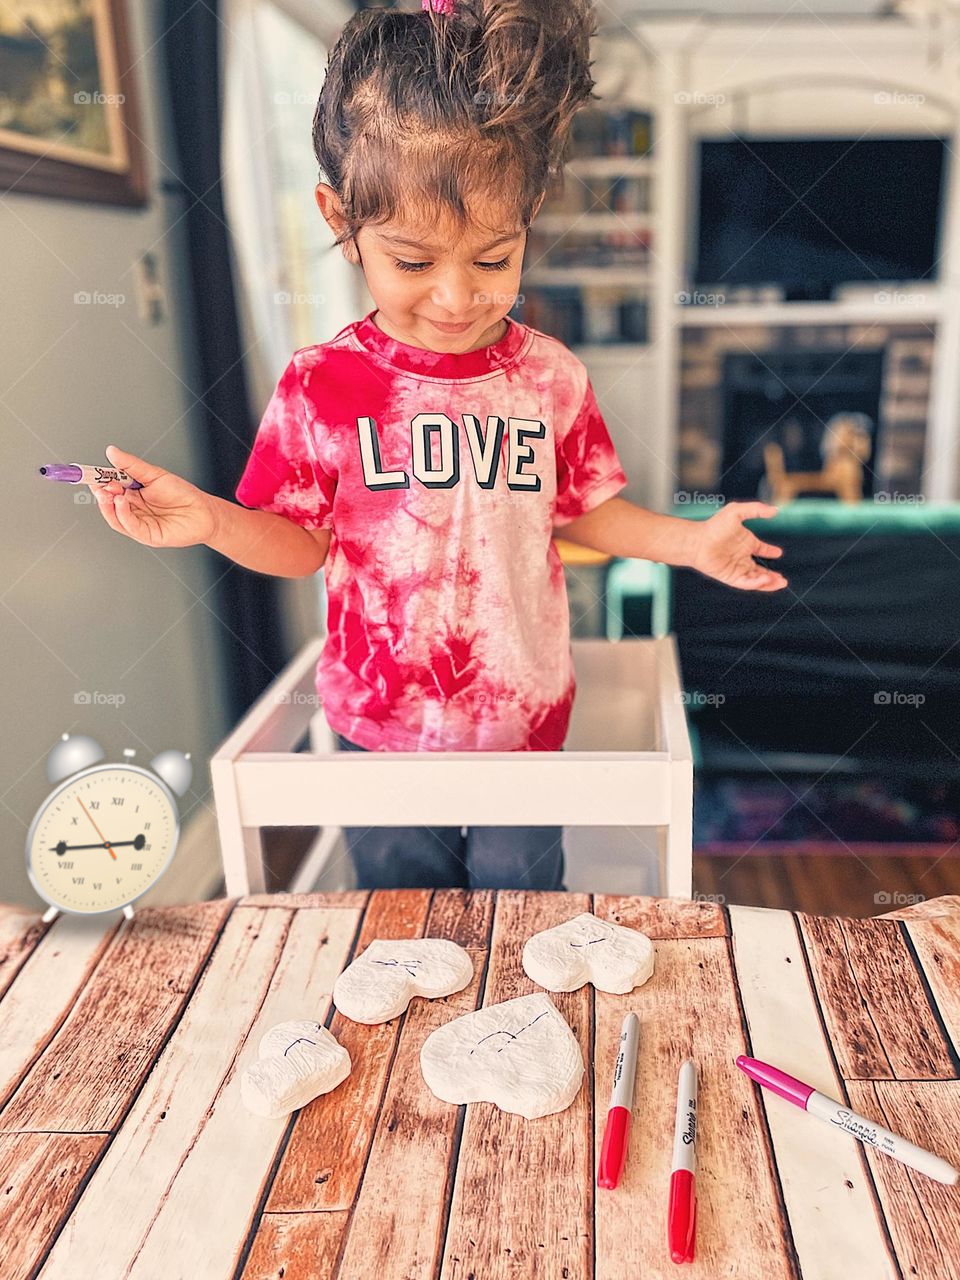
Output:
2,43,53
